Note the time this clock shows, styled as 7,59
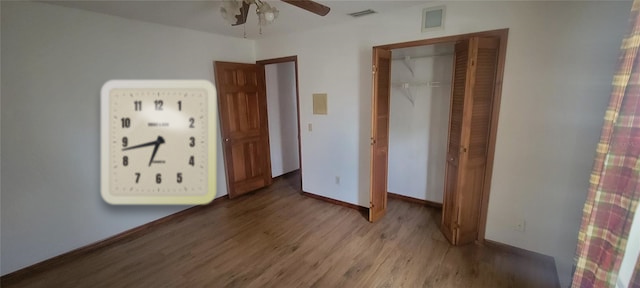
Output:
6,43
